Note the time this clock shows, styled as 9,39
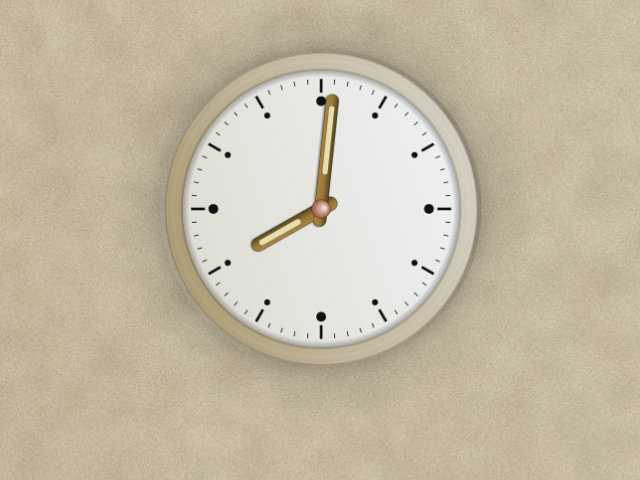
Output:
8,01
